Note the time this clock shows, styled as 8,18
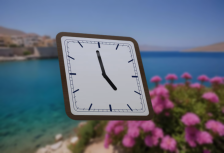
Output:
4,59
